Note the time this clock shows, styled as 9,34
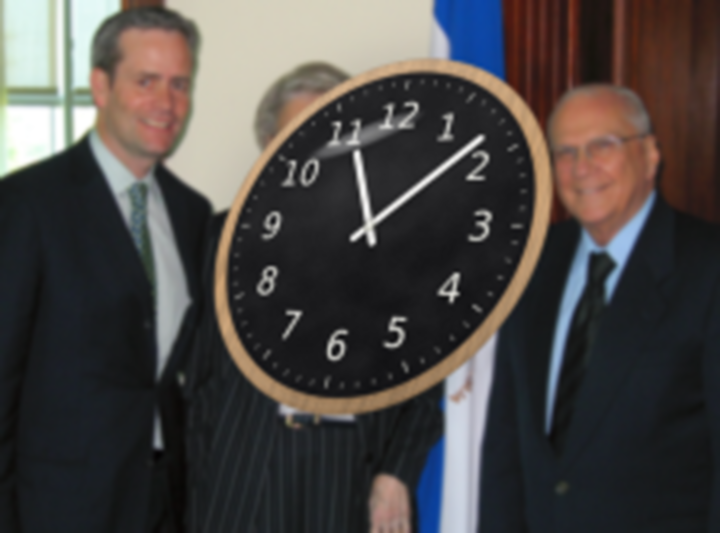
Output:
11,08
